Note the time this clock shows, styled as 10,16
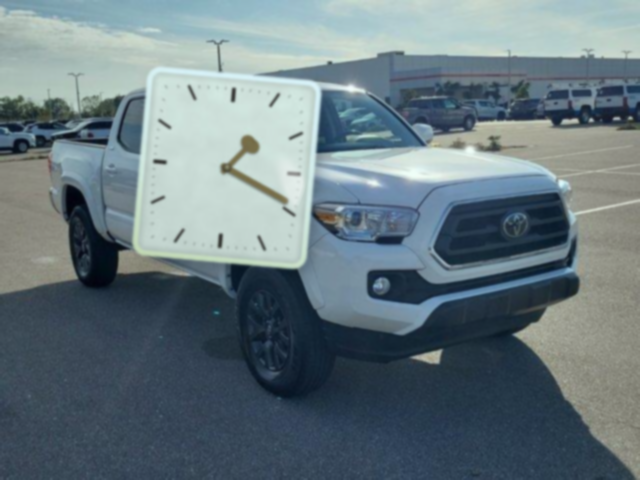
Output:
1,19
